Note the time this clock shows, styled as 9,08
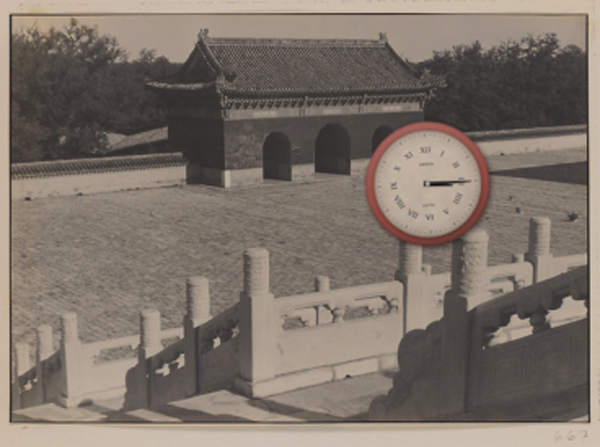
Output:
3,15
